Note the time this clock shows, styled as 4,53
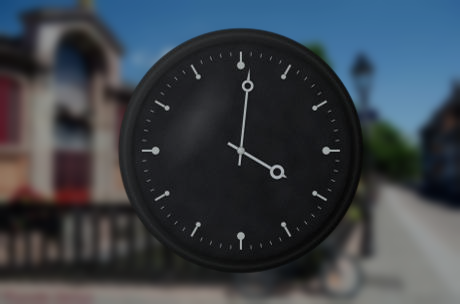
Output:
4,01
